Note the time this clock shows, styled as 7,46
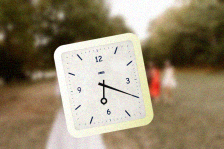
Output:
6,20
